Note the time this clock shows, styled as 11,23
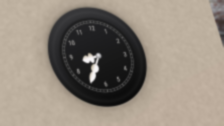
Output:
8,35
